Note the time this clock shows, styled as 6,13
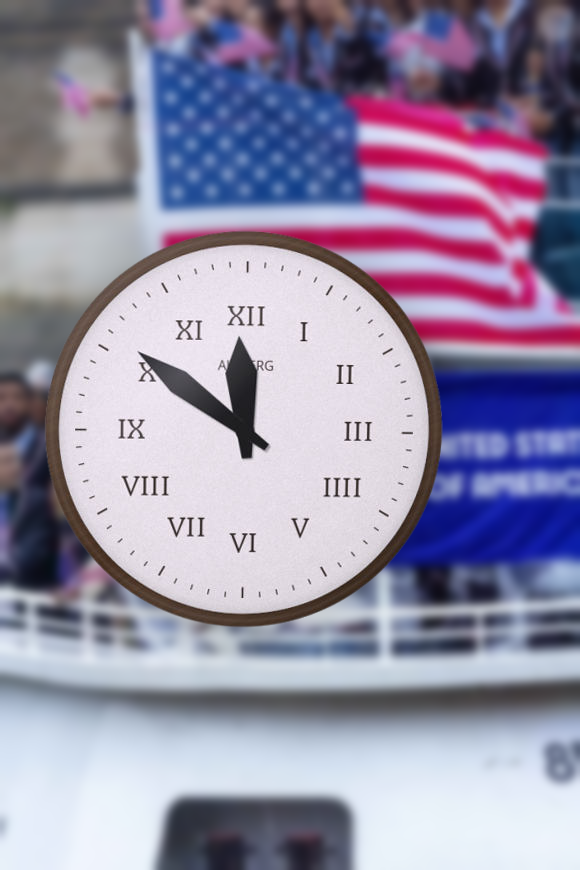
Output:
11,51
